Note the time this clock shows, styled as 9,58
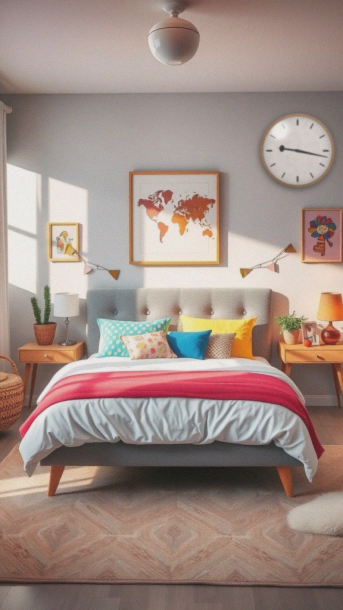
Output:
9,17
